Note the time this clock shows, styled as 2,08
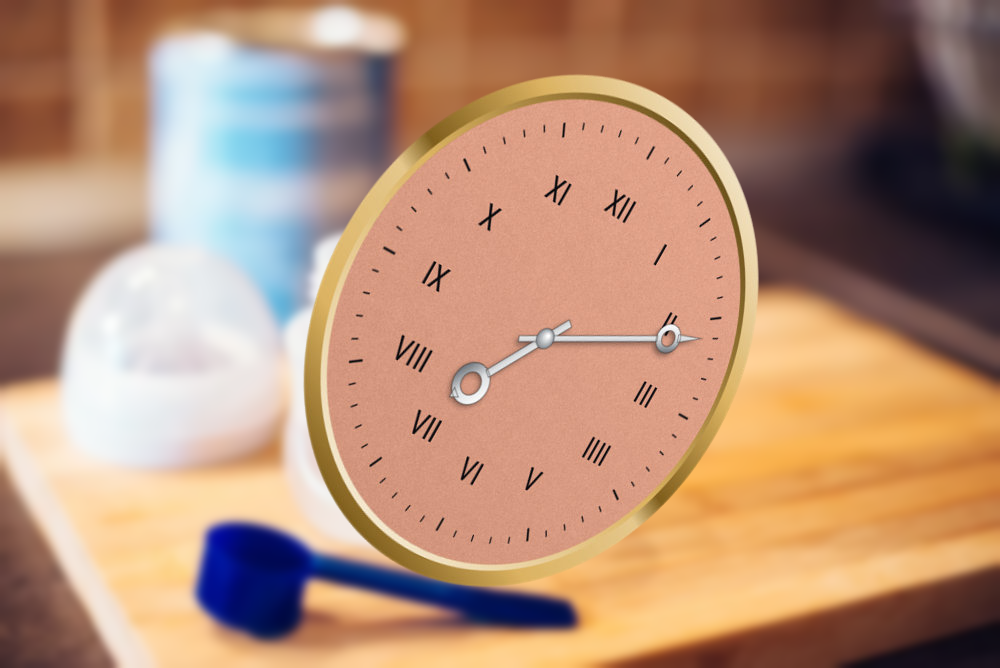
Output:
7,11
